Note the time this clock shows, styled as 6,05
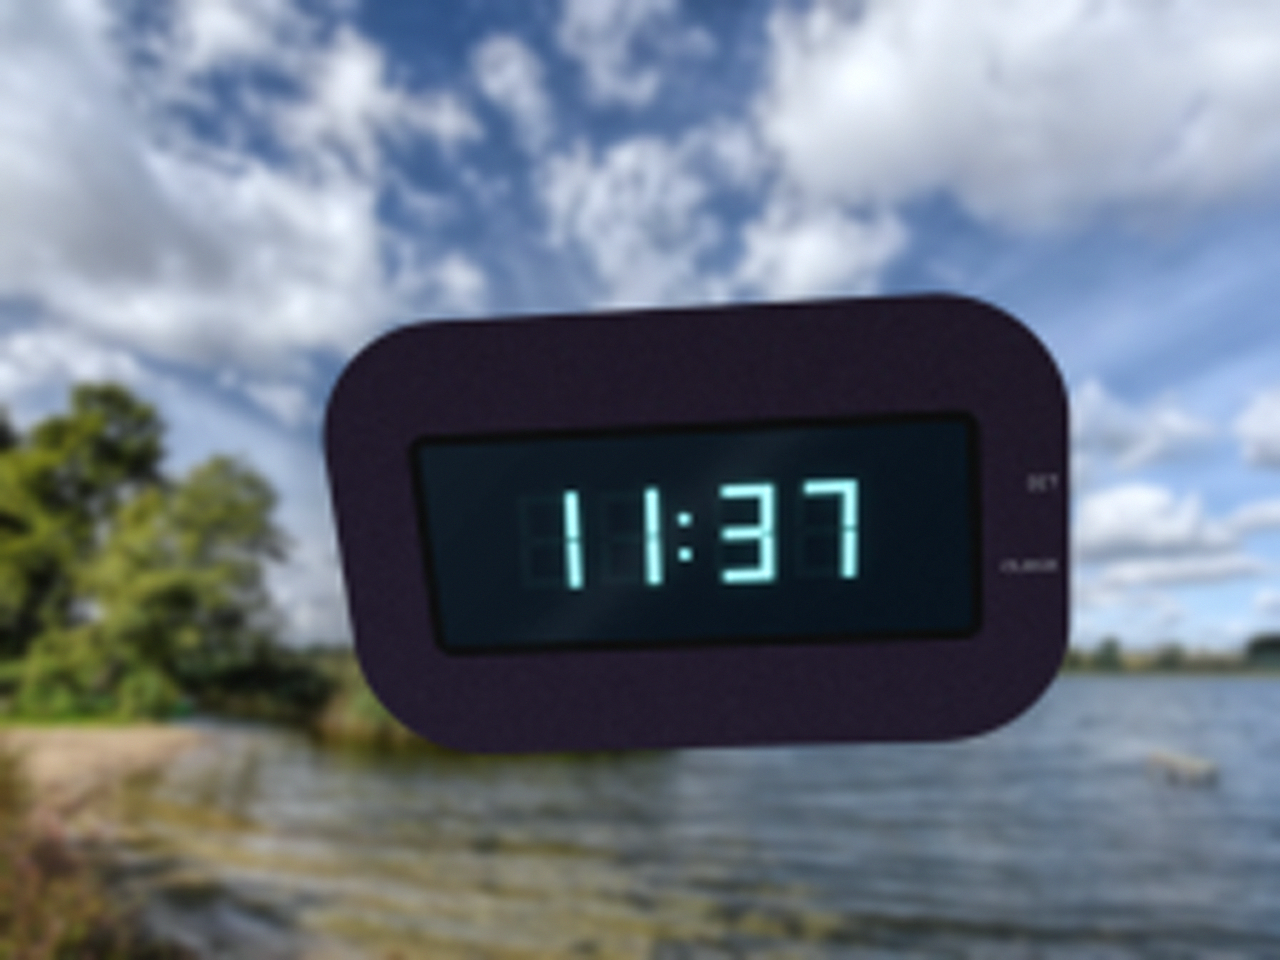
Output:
11,37
